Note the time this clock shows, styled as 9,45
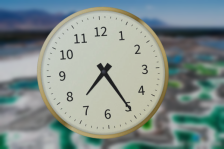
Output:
7,25
